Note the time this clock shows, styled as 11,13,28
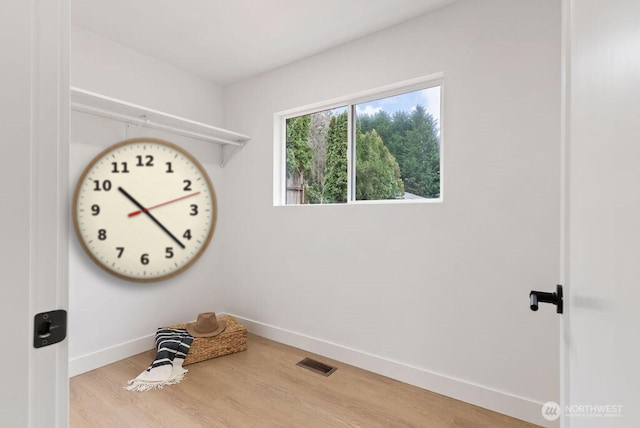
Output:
10,22,12
